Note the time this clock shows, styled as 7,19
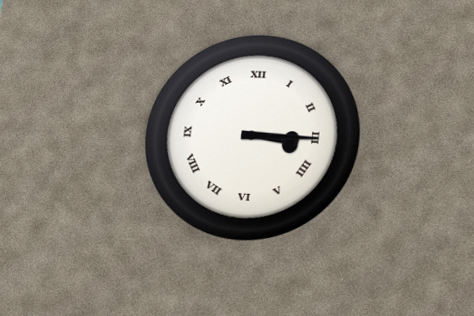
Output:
3,15
